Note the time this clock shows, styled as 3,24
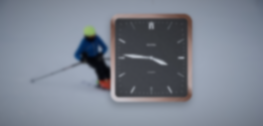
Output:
3,46
